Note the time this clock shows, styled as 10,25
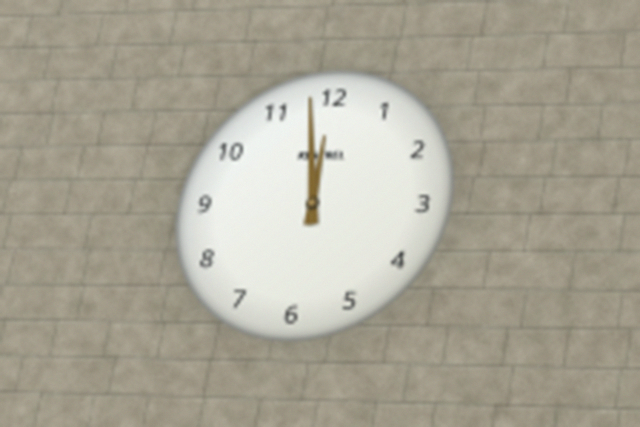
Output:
11,58
